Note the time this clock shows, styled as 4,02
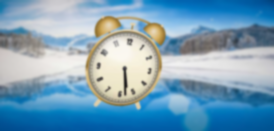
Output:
5,28
